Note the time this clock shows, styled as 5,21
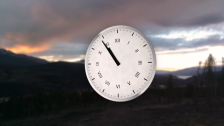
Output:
10,54
